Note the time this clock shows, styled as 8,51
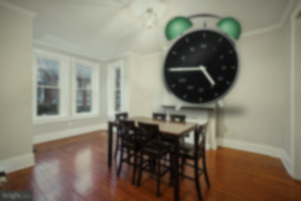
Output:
4,45
